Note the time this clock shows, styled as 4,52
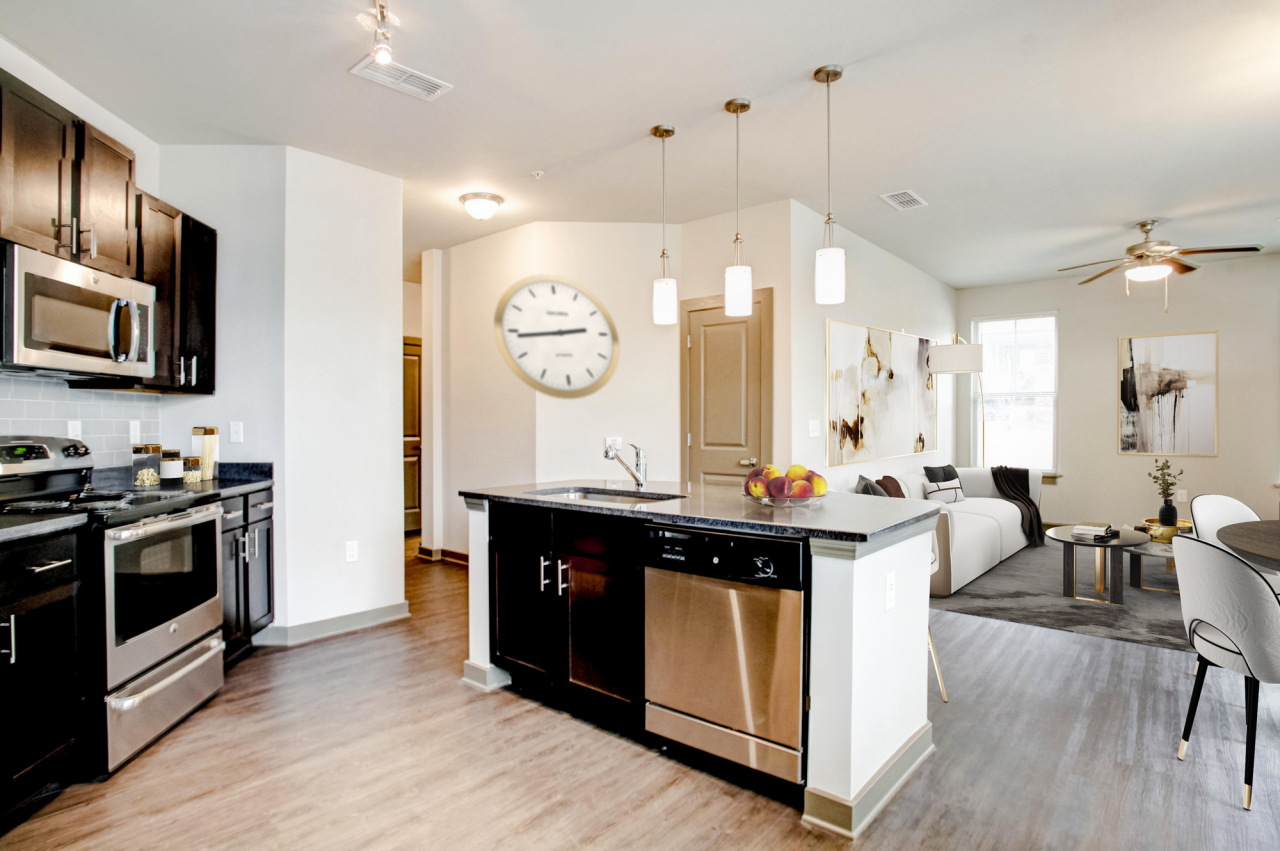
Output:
2,44
